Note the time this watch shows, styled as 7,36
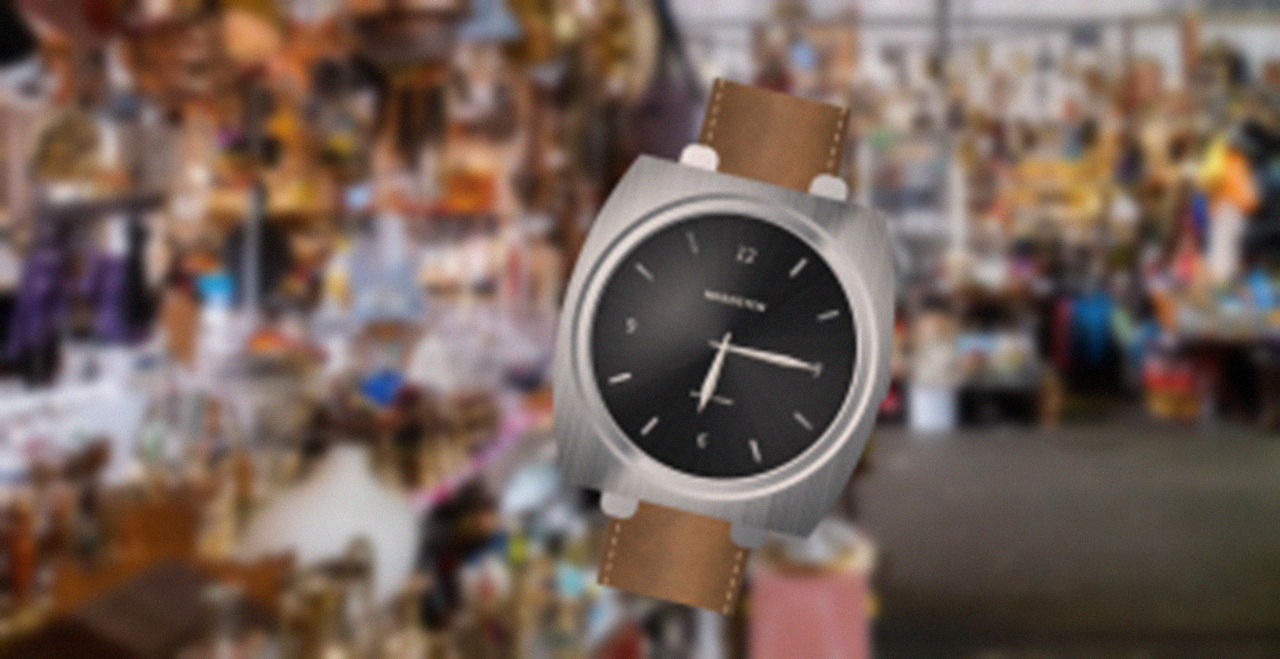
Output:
6,15
